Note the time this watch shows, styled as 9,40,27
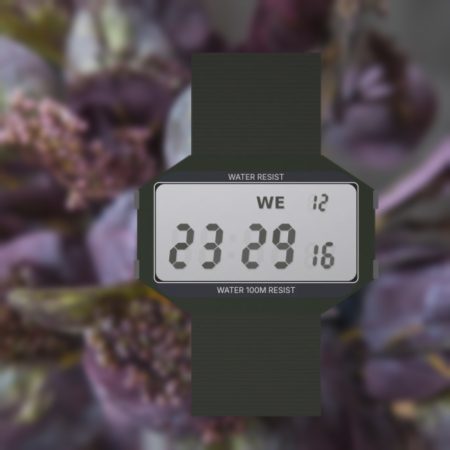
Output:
23,29,16
